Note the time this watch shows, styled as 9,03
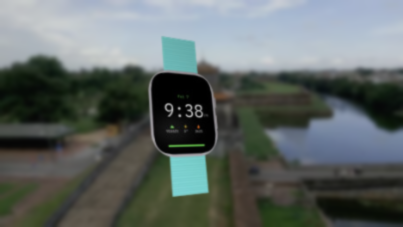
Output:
9,38
